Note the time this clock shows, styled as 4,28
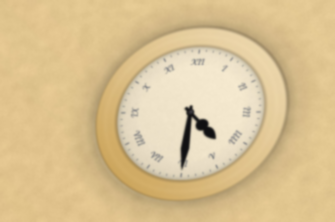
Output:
4,30
